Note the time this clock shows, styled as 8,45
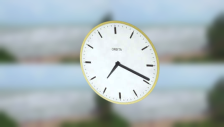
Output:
7,19
